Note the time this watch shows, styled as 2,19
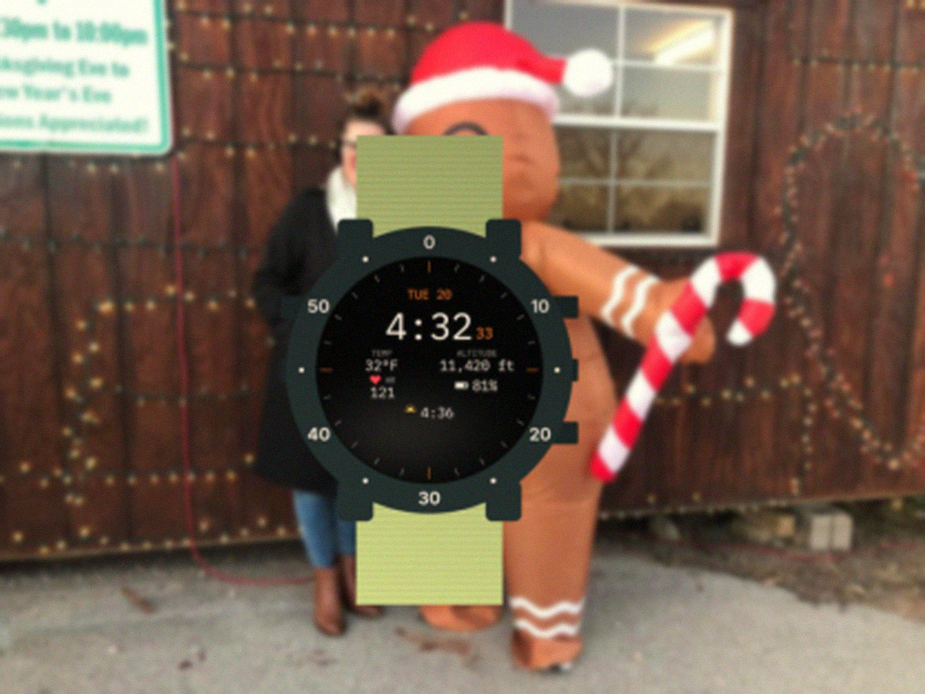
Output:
4,32
